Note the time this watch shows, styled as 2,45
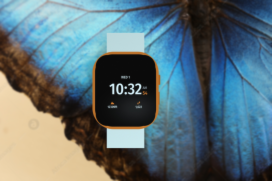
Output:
10,32
